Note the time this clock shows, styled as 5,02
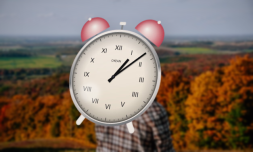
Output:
1,08
